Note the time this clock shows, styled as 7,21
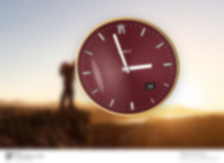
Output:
2,58
